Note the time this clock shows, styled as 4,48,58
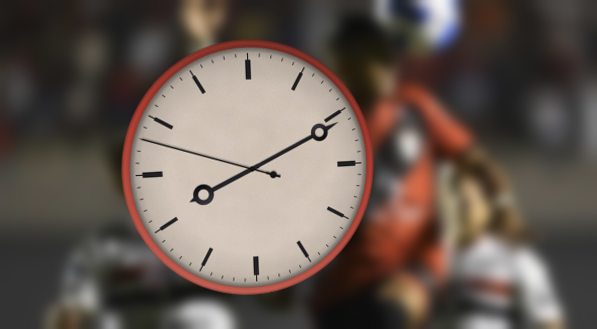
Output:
8,10,48
